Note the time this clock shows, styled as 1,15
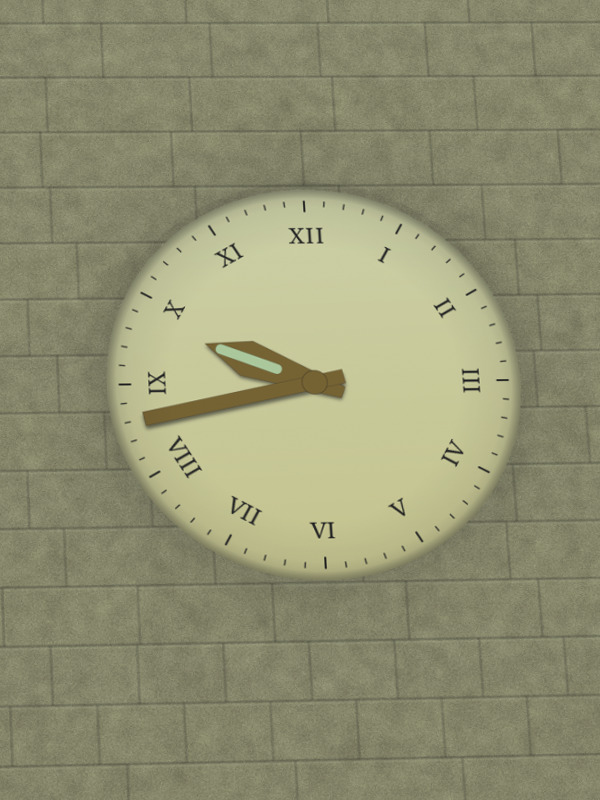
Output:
9,43
